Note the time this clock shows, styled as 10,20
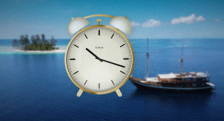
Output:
10,18
